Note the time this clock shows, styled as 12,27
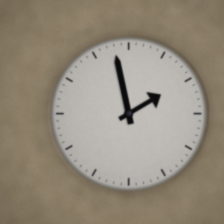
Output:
1,58
